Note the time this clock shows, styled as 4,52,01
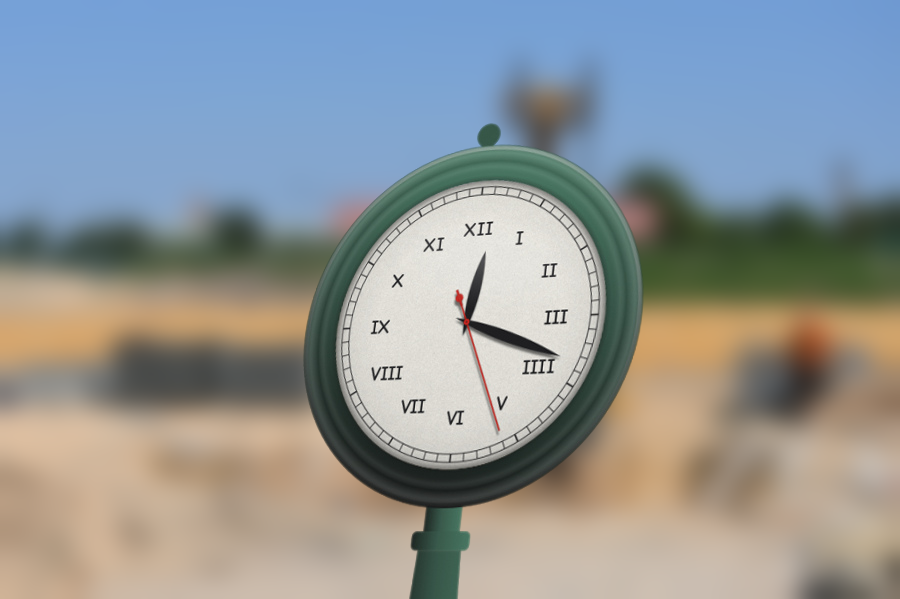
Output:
12,18,26
